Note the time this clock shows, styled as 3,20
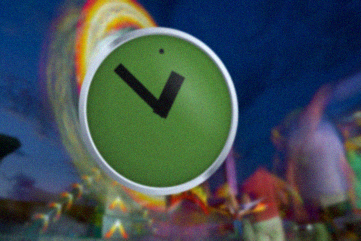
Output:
12,52
